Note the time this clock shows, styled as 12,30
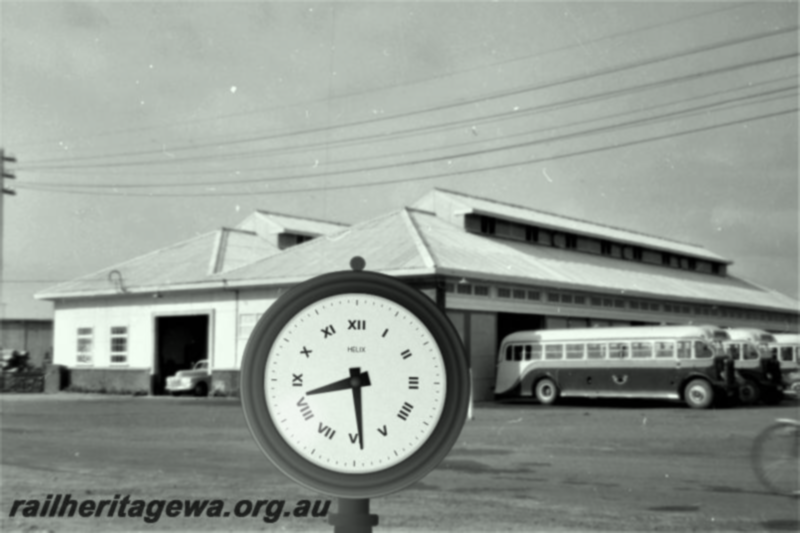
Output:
8,29
